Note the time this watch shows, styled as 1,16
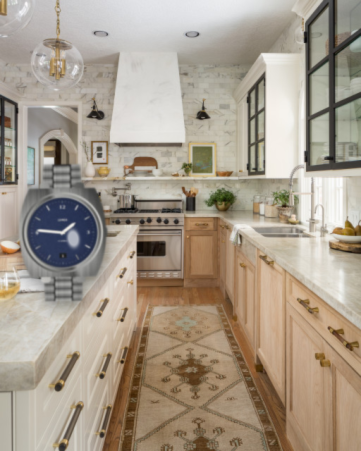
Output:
1,46
